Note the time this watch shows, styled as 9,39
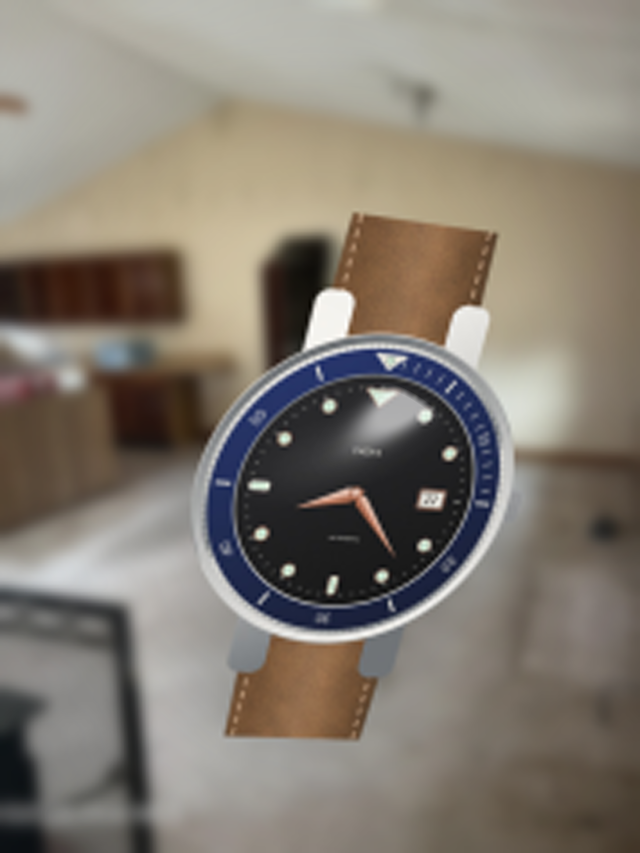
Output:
8,23
